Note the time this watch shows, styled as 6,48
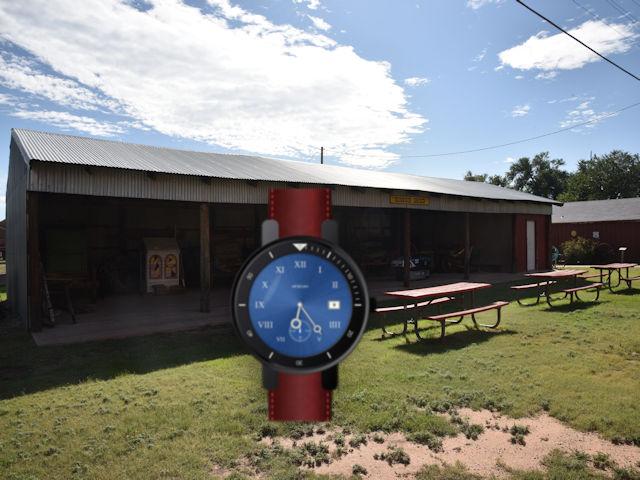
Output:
6,24
